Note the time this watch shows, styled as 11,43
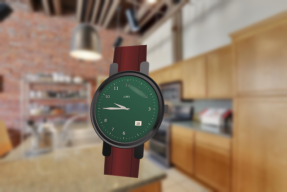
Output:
9,45
